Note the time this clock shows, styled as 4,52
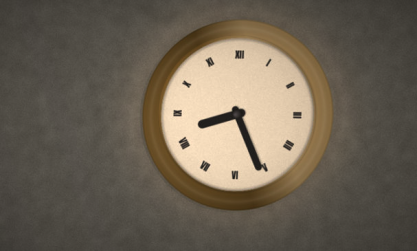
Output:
8,26
